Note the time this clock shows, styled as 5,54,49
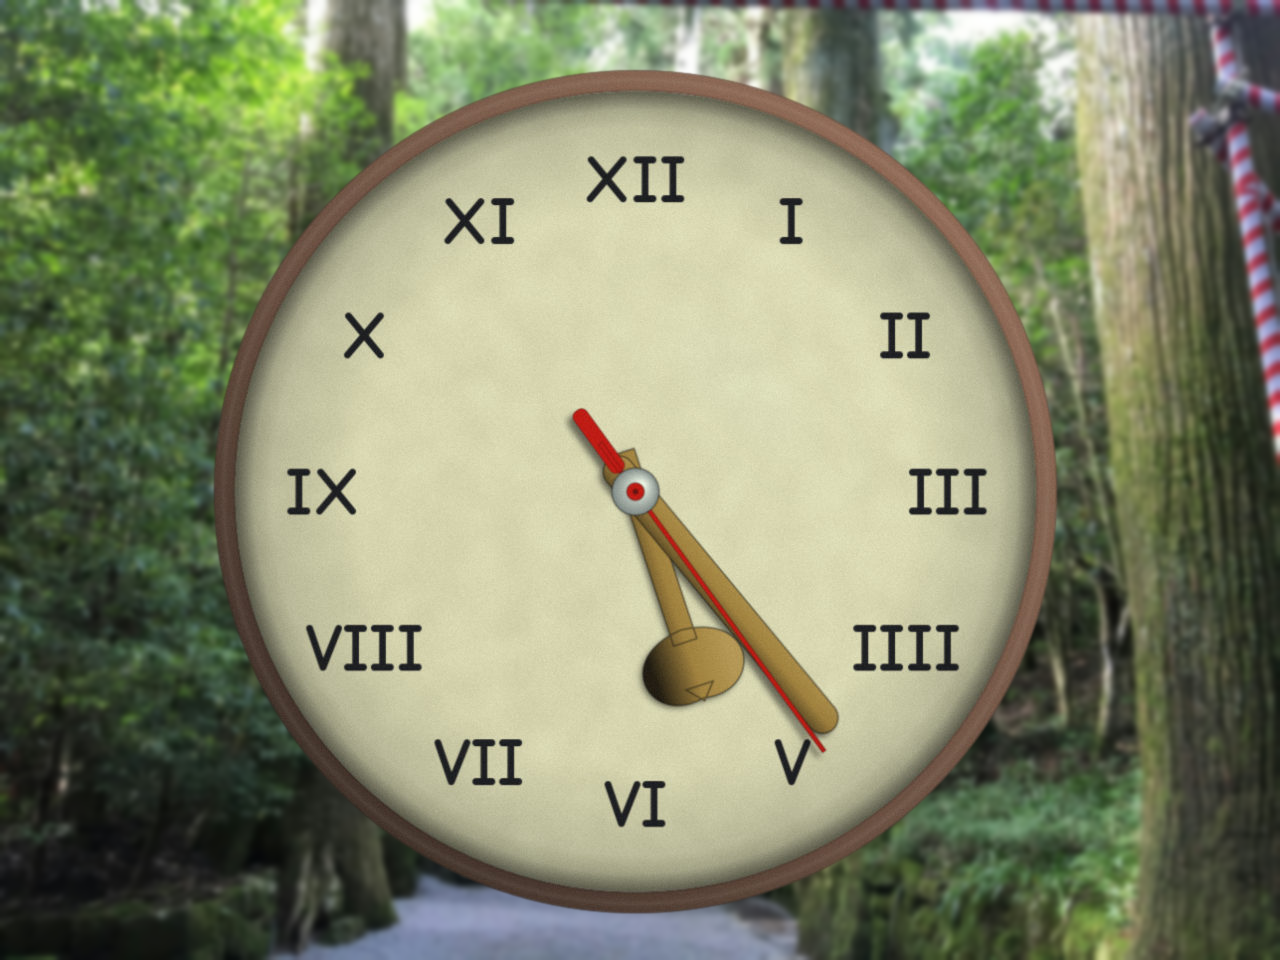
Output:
5,23,24
